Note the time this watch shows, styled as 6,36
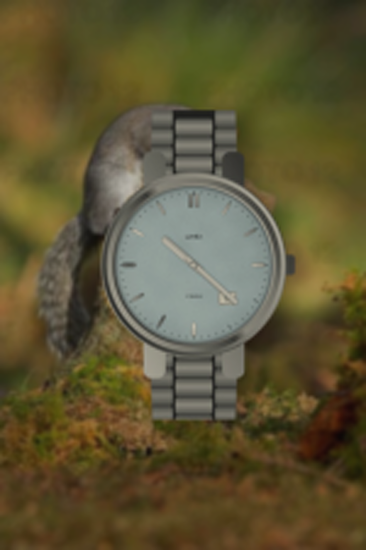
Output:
10,22
